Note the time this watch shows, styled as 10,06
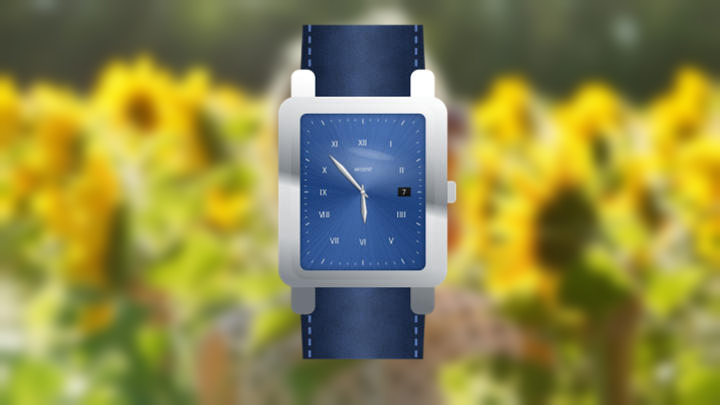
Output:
5,53
